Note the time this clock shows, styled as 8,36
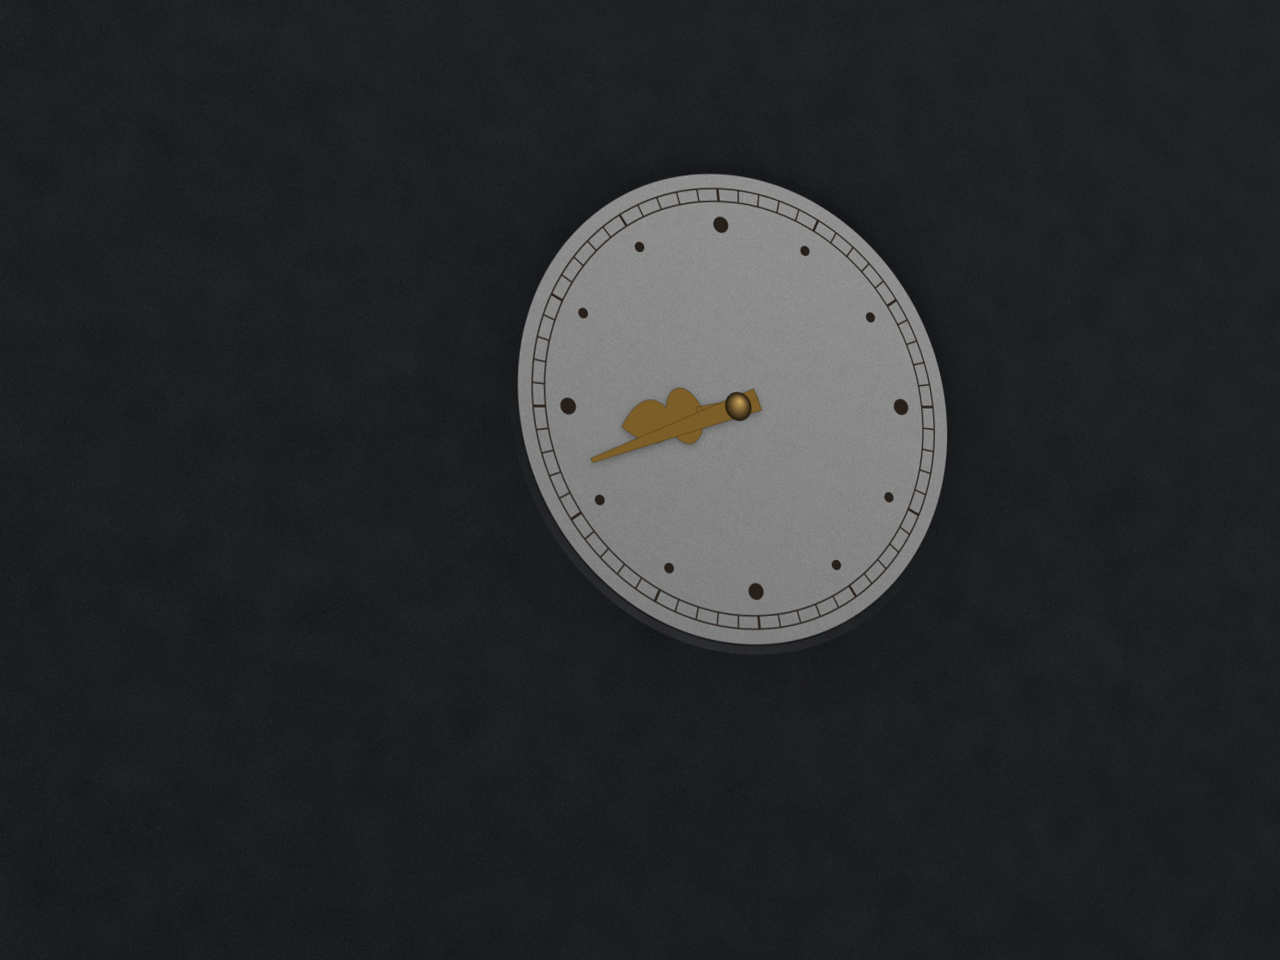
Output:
8,42
